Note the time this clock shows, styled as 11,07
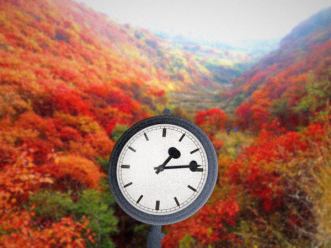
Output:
1,14
